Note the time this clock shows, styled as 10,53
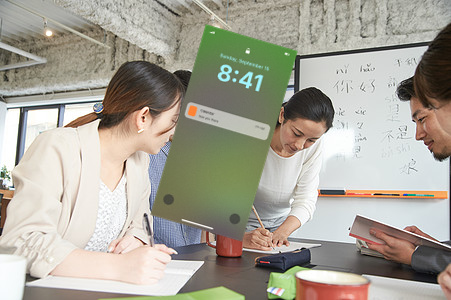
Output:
8,41
